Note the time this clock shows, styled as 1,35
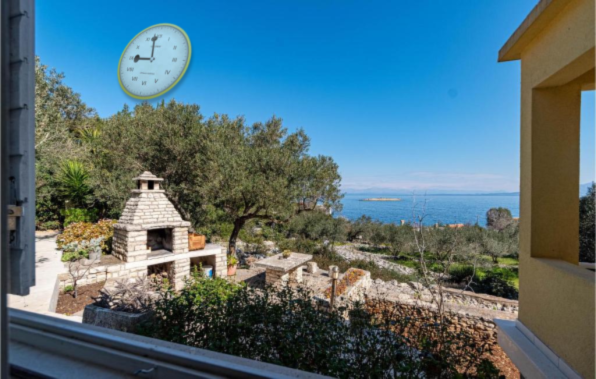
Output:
8,58
